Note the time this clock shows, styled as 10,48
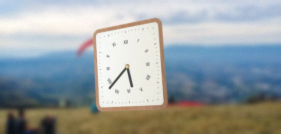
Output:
5,38
